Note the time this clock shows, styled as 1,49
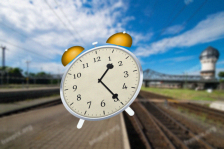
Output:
1,25
